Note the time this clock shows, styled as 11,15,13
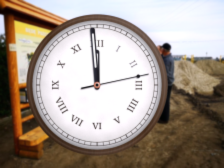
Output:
11,59,13
